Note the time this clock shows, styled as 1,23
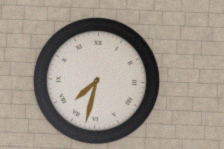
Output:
7,32
